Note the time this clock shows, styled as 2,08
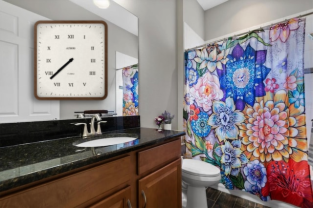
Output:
7,38
